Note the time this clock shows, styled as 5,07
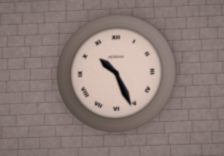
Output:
10,26
